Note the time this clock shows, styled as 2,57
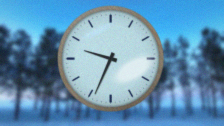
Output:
9,34
